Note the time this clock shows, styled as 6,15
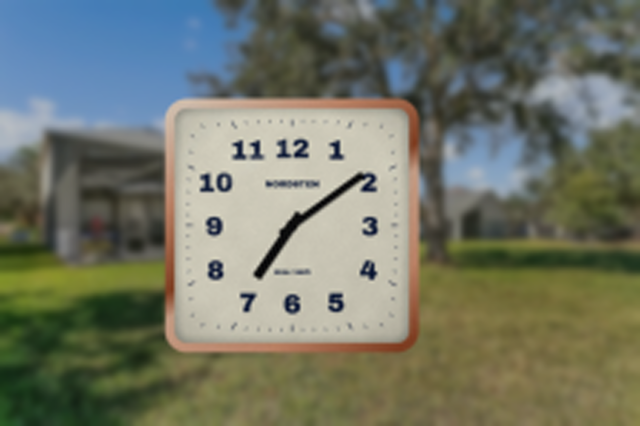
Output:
7,09
